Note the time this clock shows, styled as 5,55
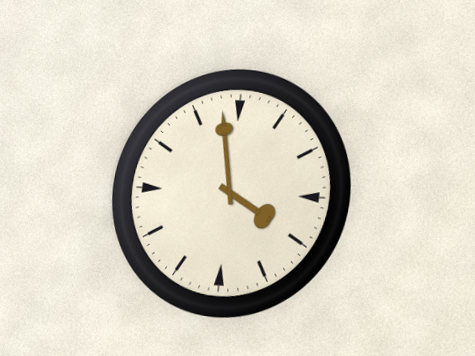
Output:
3,58
